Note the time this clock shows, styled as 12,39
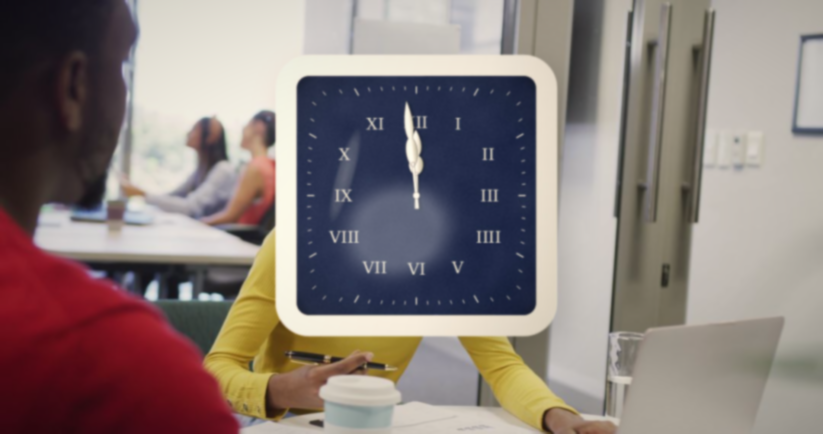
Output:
11,59
